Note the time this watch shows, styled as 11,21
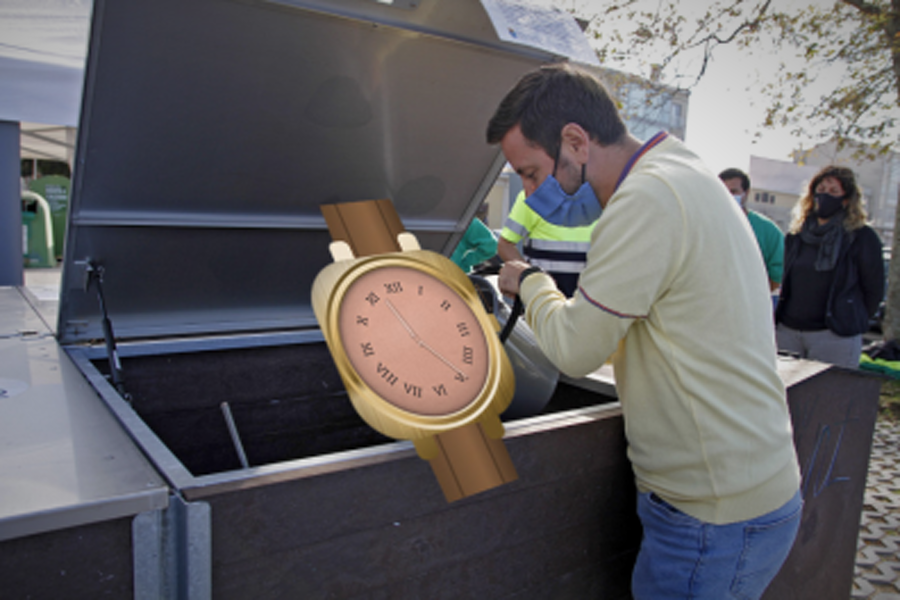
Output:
11,24
